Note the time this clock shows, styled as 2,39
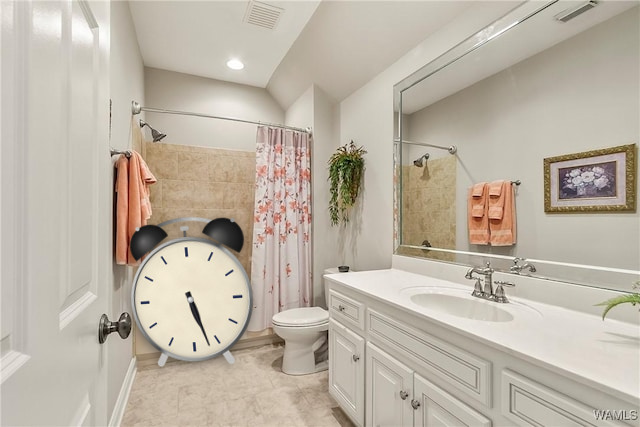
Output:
5,27
